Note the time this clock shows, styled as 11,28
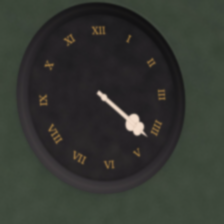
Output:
4,22
